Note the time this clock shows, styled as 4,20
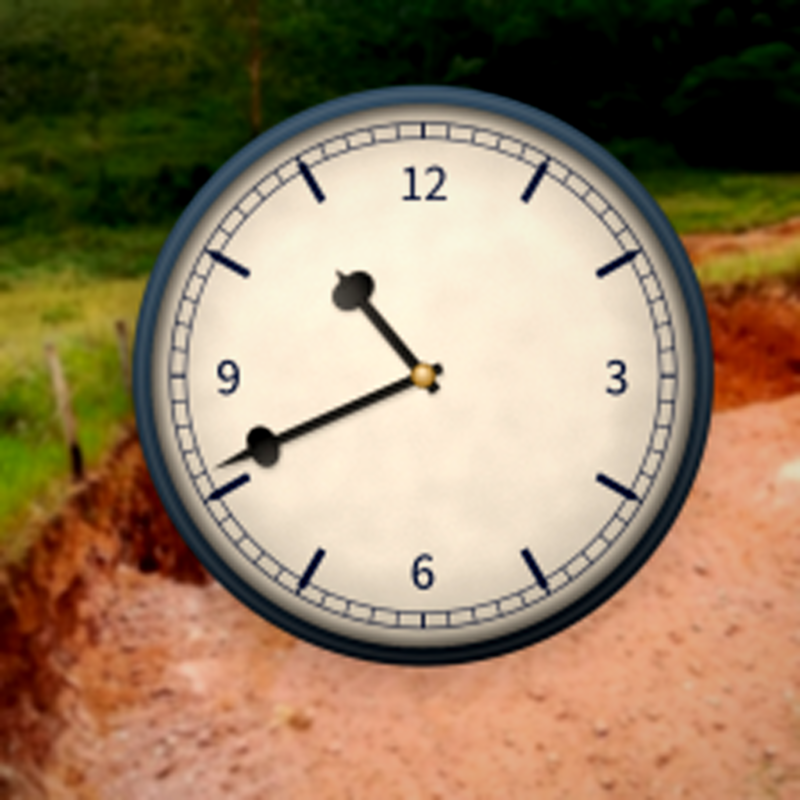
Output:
10,41
